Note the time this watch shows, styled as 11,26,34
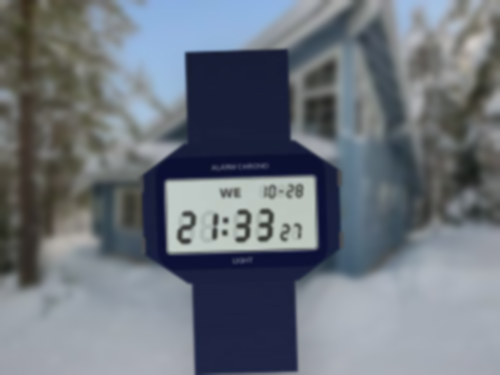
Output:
21,33,27
